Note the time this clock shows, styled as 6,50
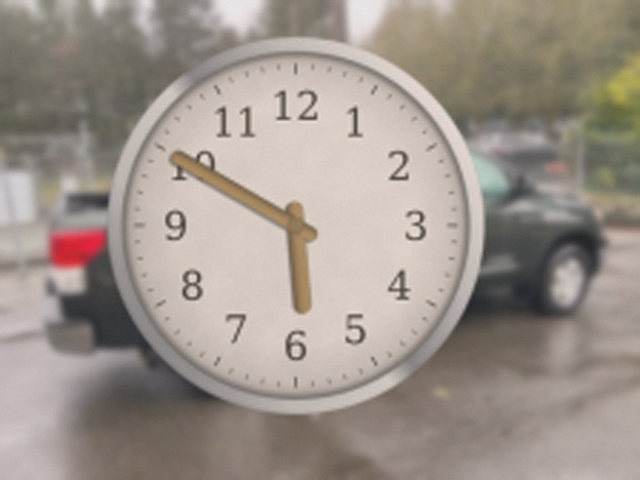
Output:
5,50
